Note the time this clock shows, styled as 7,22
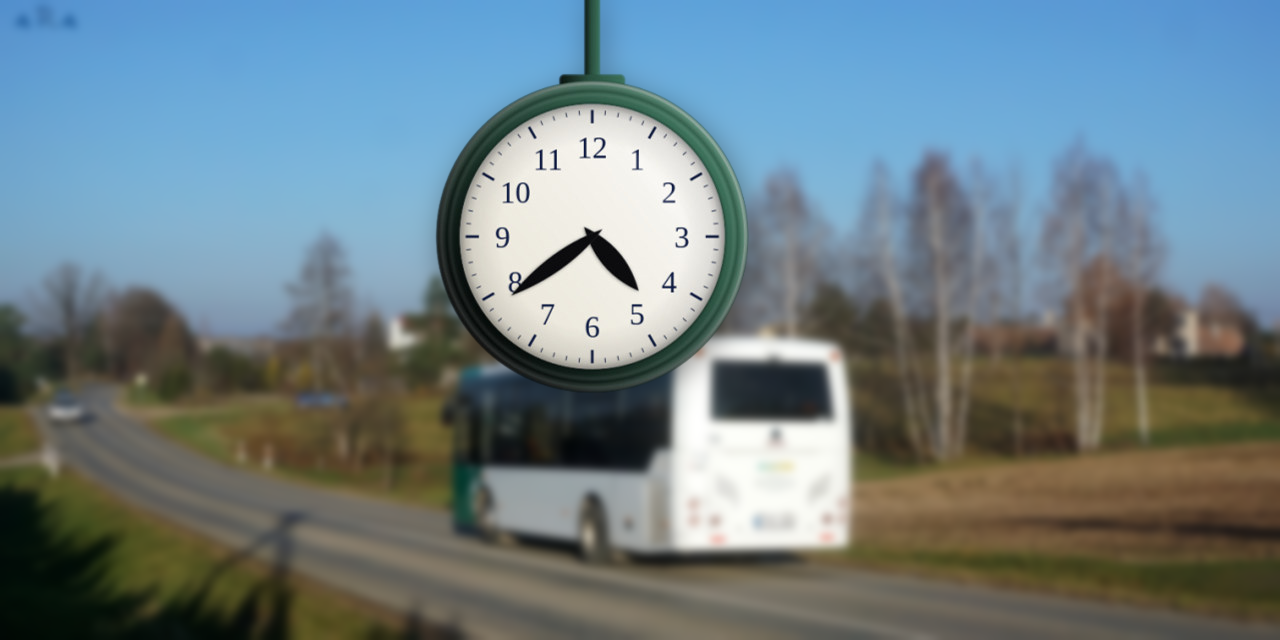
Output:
4,39
